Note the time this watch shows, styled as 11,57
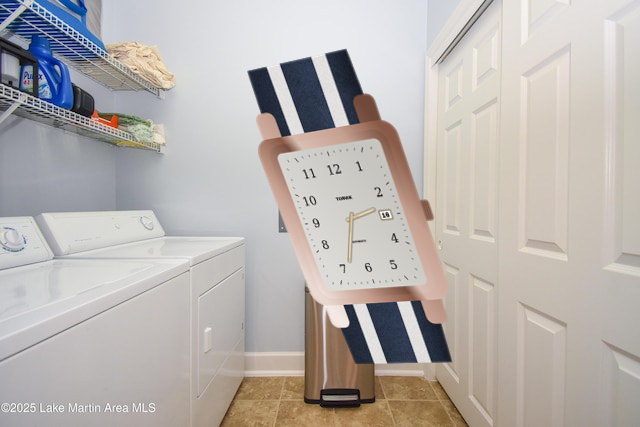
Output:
2,34
